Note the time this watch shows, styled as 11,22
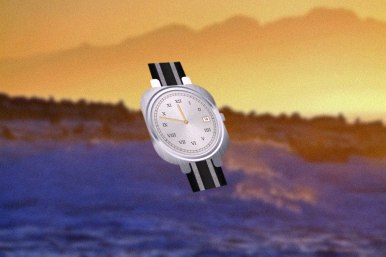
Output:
11,48
